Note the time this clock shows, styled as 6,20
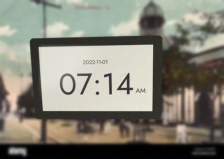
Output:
7,14
